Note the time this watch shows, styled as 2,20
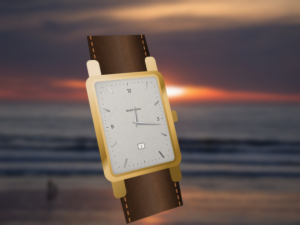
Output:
12,17
